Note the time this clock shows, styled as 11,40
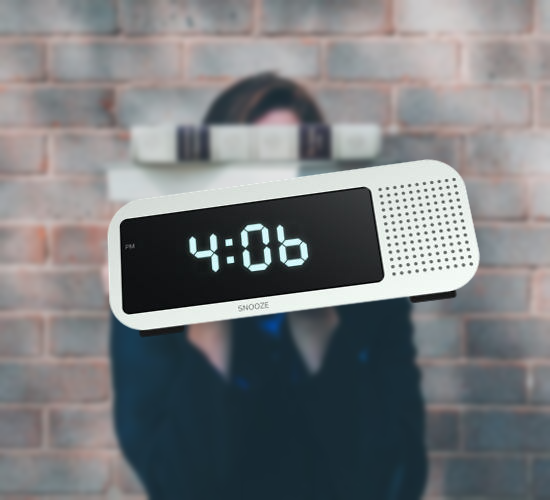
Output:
4,06
